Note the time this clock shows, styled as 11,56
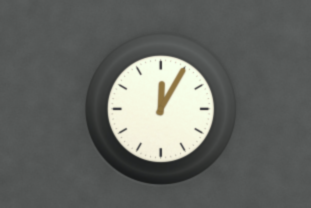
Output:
12,05
